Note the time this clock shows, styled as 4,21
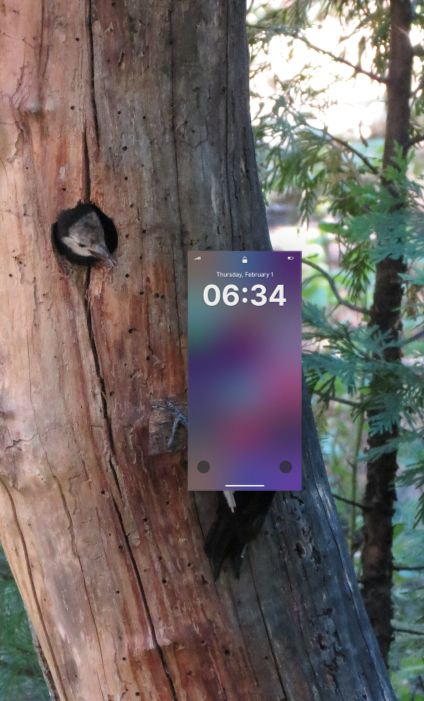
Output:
6,34
